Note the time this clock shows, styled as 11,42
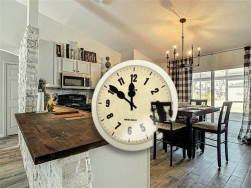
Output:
11,51
